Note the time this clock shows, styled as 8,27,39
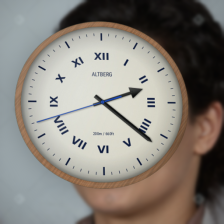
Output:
2,21,42
